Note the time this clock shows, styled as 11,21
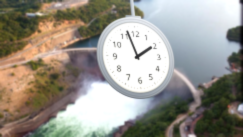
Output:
1,57
